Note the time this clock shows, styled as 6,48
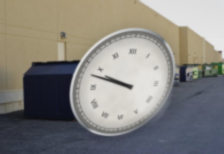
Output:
9,48
